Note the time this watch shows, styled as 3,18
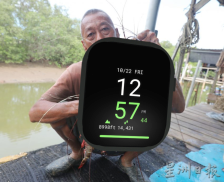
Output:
12,57
